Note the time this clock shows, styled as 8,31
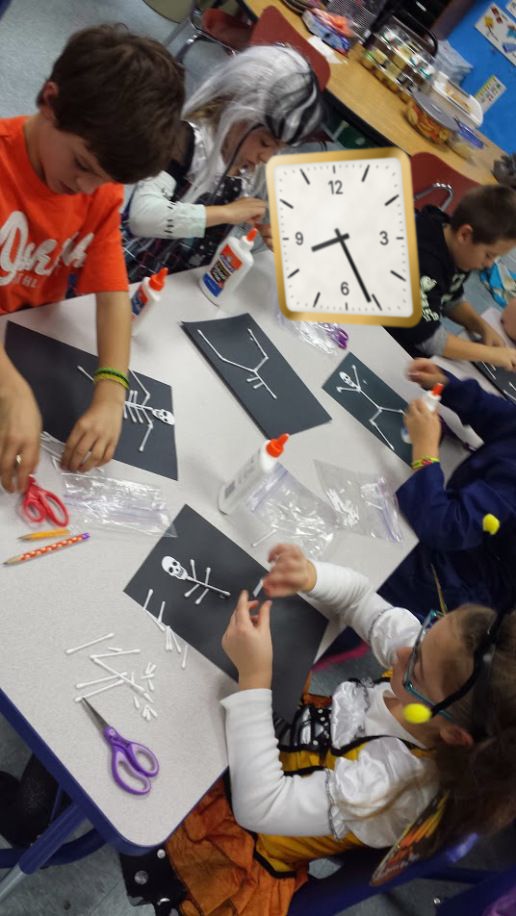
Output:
8,26
